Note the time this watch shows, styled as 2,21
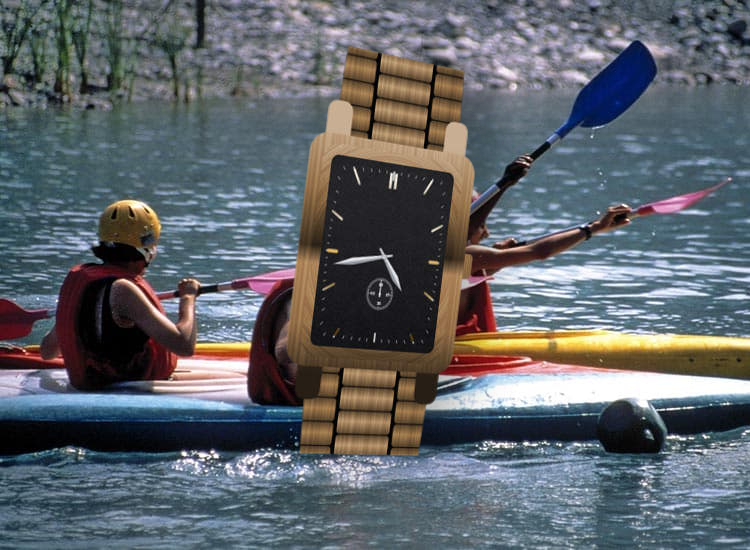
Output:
4,43
